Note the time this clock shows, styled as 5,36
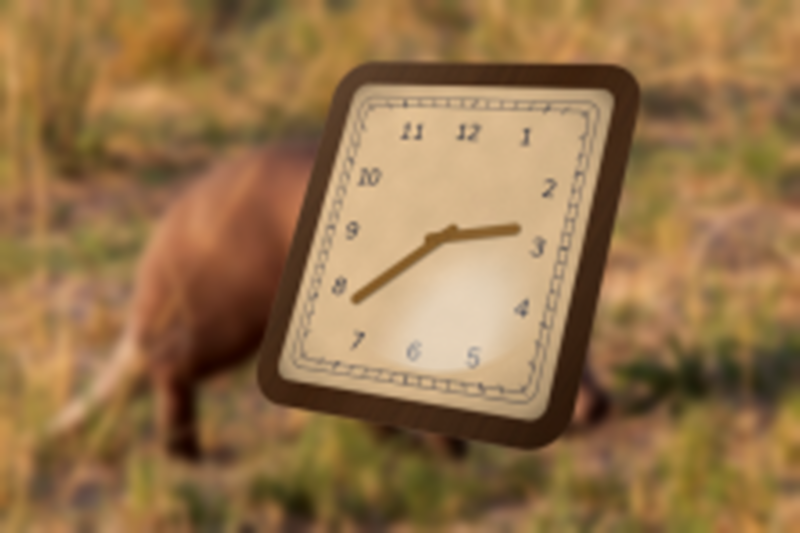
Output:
2,38
